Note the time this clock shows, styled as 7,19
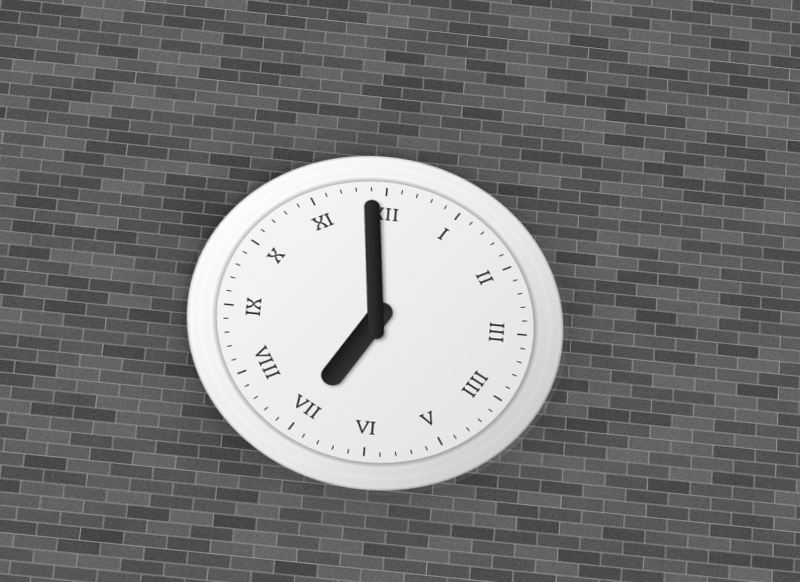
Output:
6,59
